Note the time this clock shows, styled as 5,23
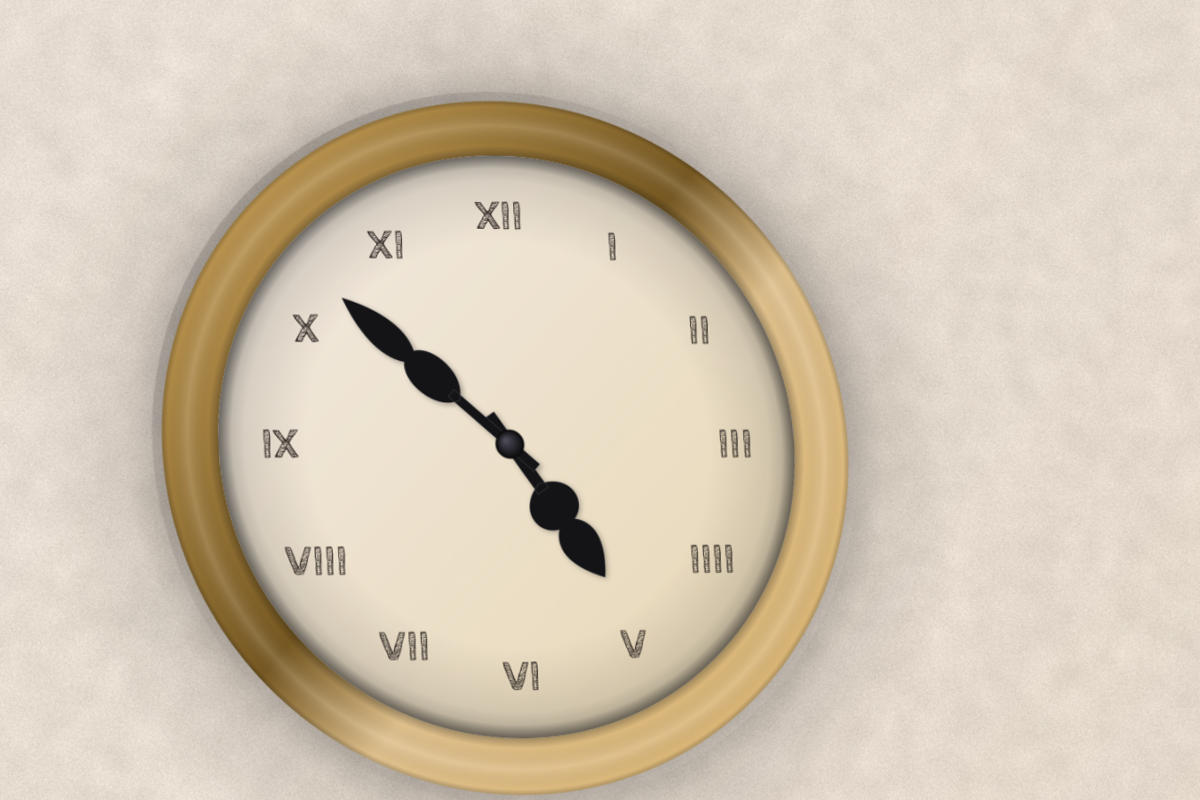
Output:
4,52
